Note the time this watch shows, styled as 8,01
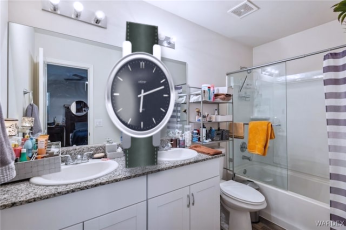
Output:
6,12
